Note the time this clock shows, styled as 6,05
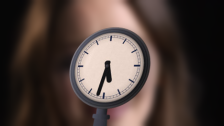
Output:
5,32
